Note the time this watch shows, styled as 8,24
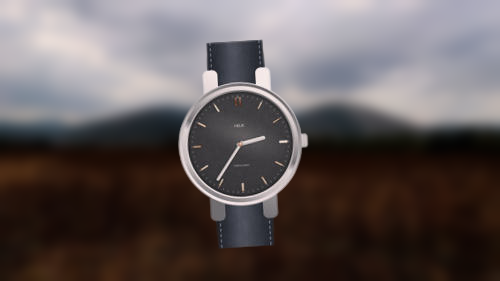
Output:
2,36
